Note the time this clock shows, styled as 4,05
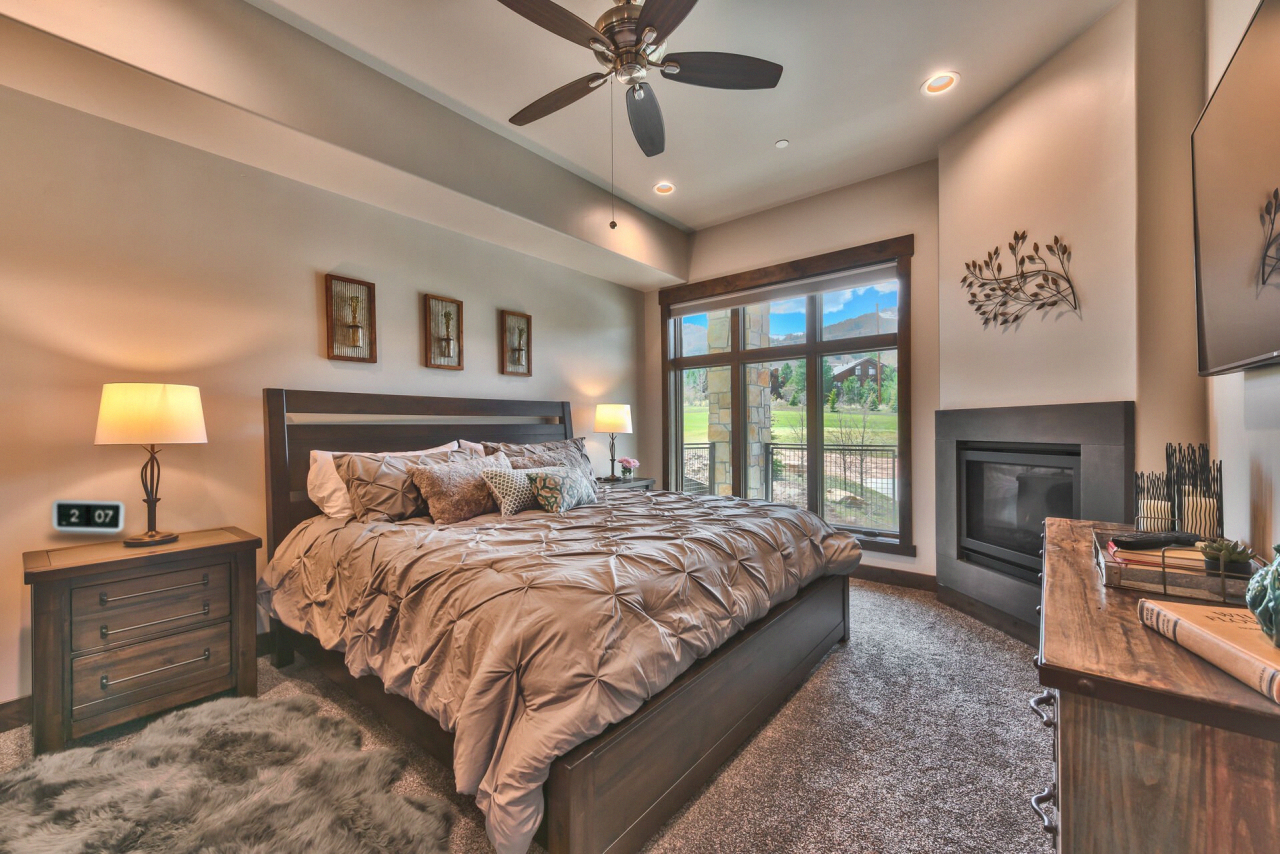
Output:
2,07
